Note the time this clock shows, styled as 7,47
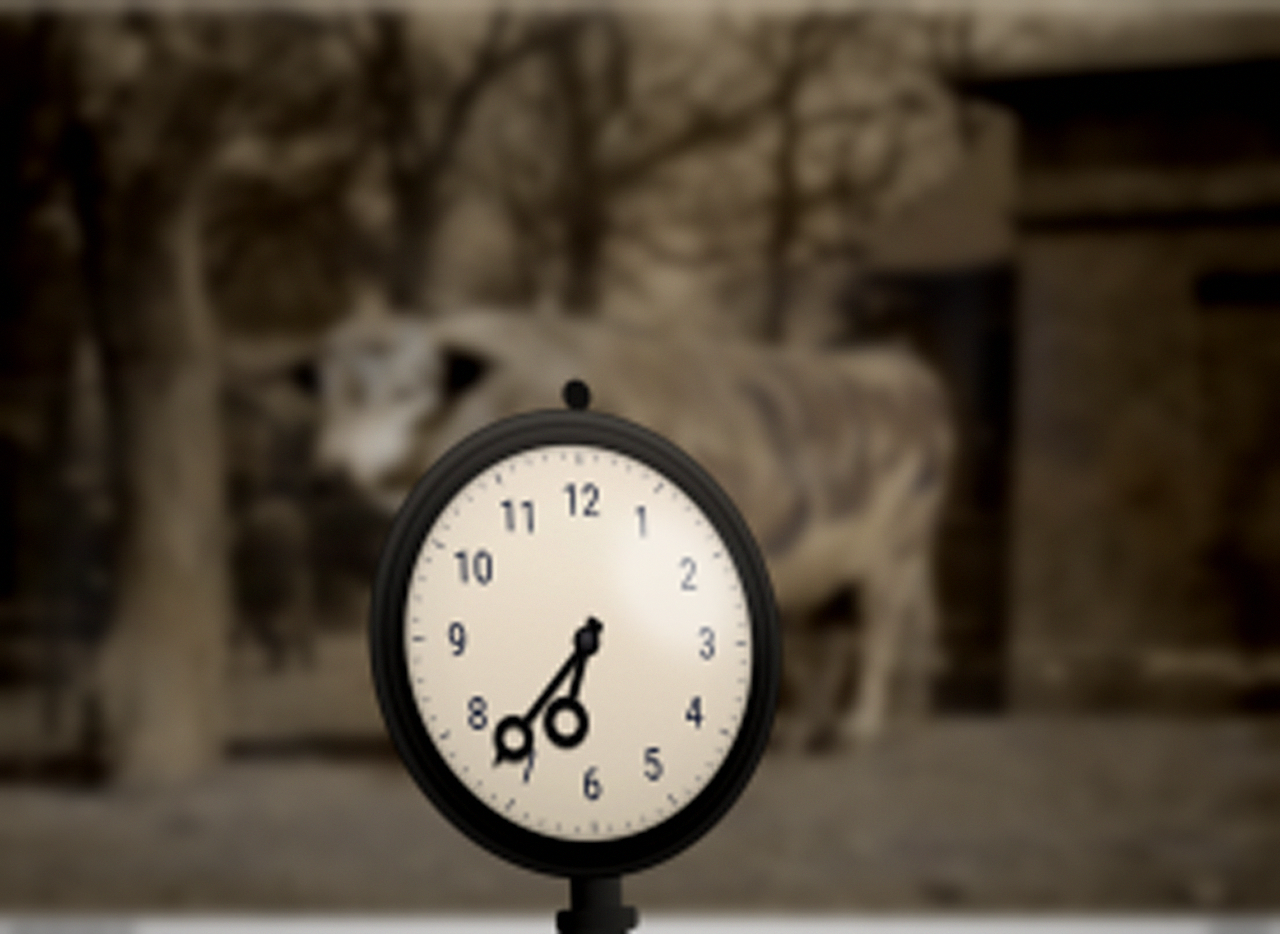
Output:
6,37
